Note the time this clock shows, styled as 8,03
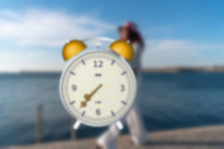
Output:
7,37
